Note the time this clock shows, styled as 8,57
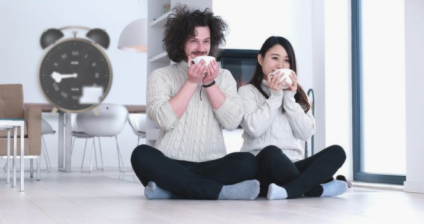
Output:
8,45
